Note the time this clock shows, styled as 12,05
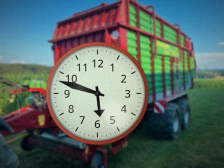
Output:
5,48
